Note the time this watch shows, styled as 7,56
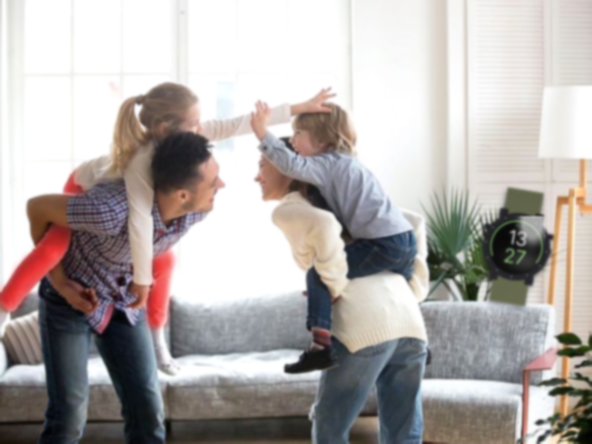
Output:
13,27
